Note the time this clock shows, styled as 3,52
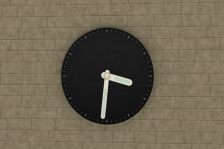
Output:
3,31
